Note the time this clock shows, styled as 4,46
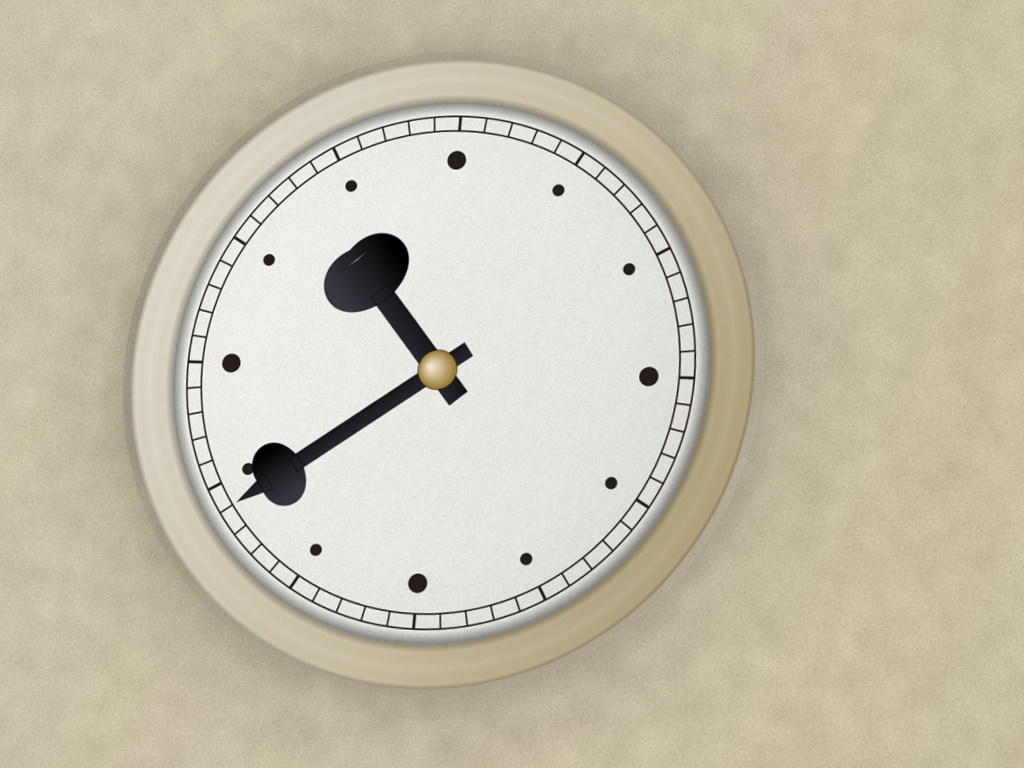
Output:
10,39
